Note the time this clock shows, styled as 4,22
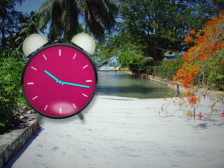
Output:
10,17
